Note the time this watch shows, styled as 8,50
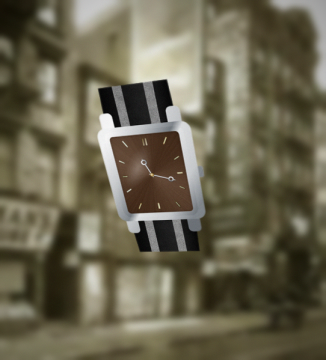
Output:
11,18
